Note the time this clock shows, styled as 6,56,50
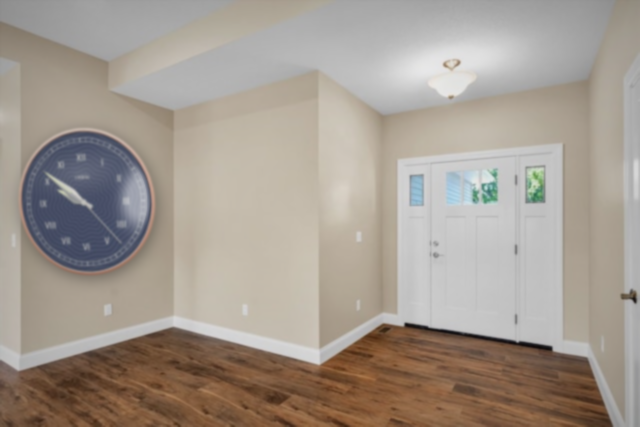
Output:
9,51,23
